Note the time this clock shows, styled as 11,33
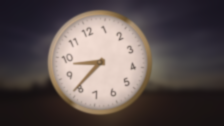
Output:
9,41
